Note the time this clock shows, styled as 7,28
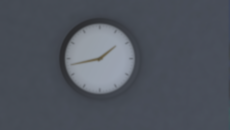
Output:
1,43
